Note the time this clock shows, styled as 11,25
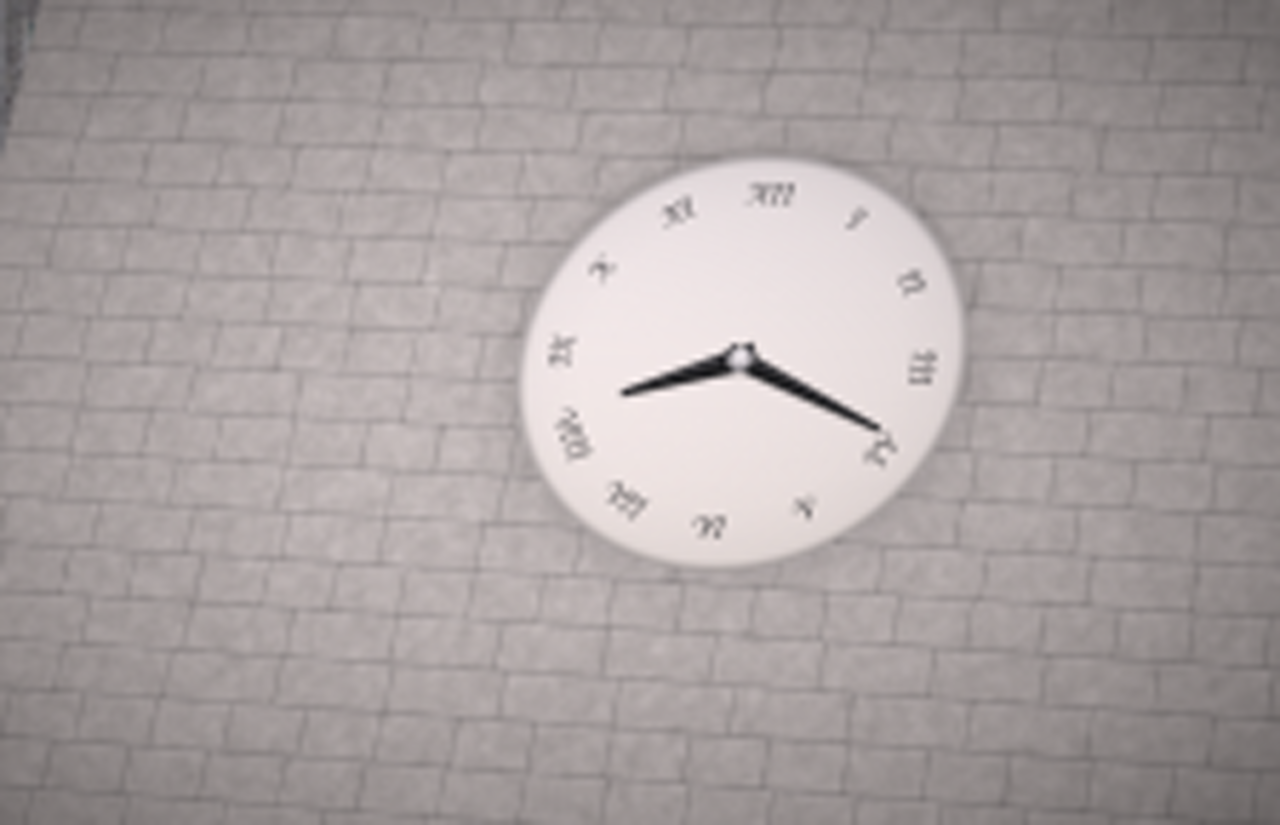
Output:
8,19
